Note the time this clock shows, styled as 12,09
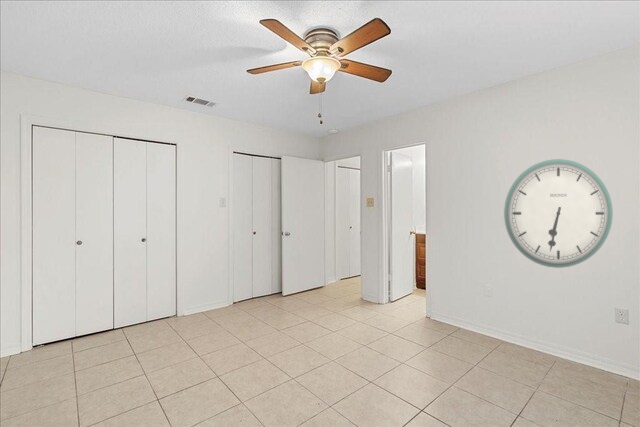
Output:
6,32
